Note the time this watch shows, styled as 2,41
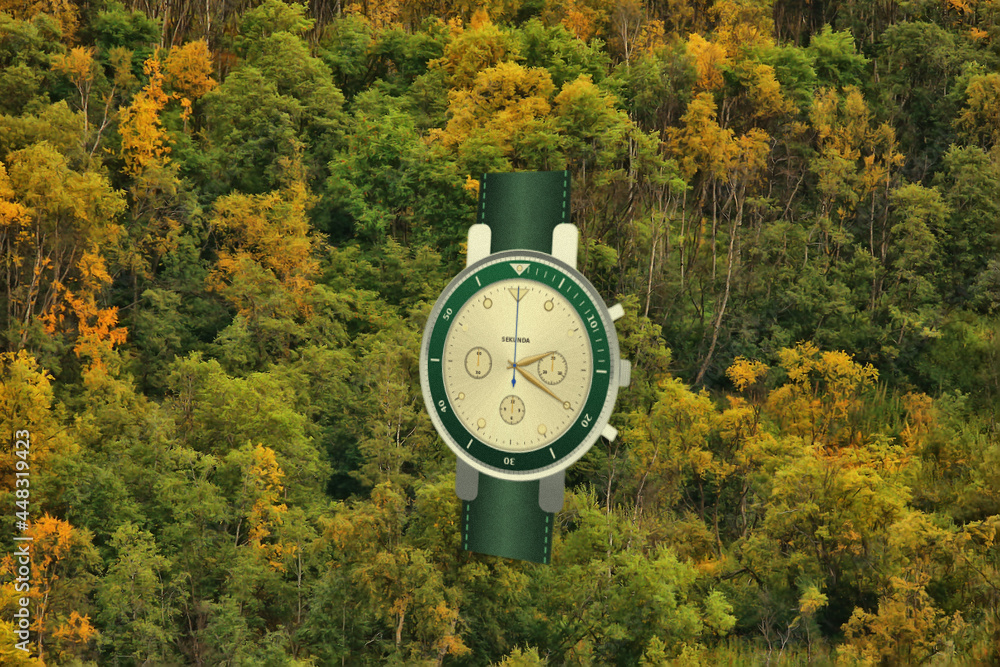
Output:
2,20
